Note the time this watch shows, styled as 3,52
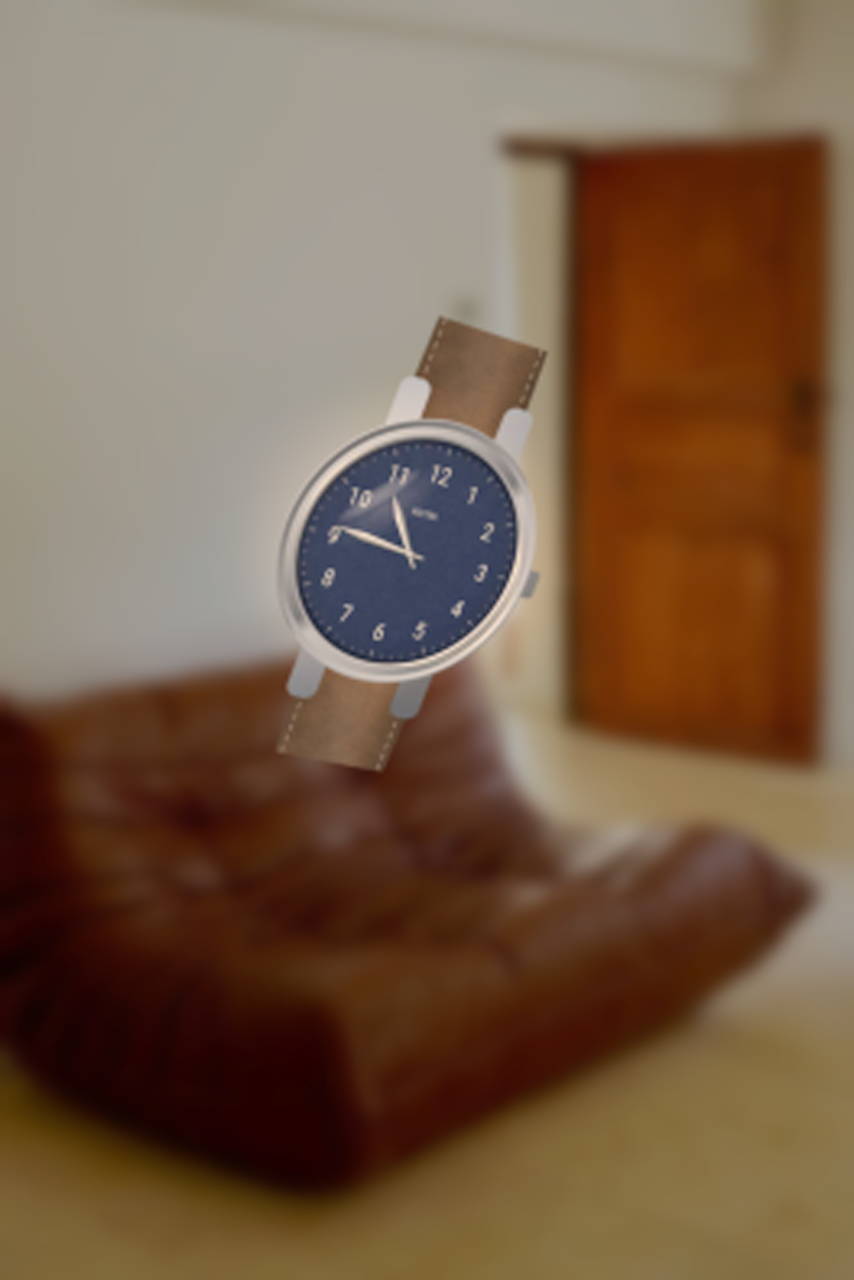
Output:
10,46
